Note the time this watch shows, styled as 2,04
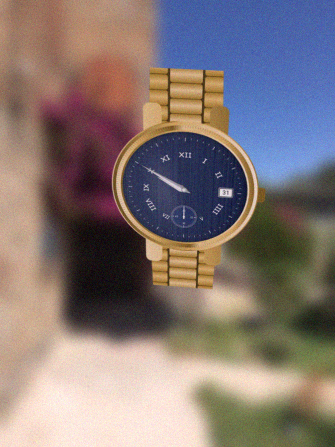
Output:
9,50
